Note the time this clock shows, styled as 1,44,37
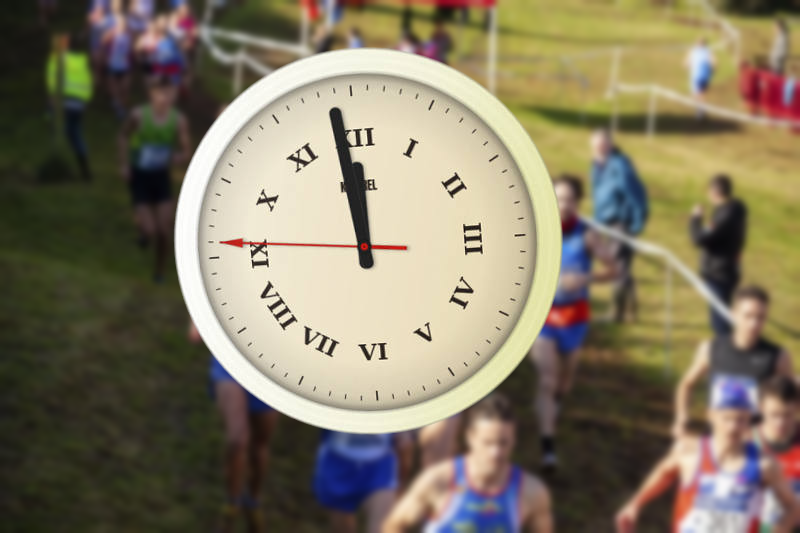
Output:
11,58,46
